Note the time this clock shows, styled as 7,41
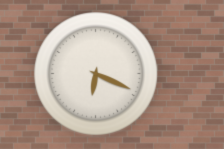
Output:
6,19
